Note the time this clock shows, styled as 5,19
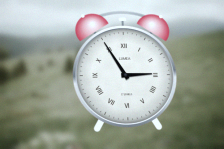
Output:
2,55
